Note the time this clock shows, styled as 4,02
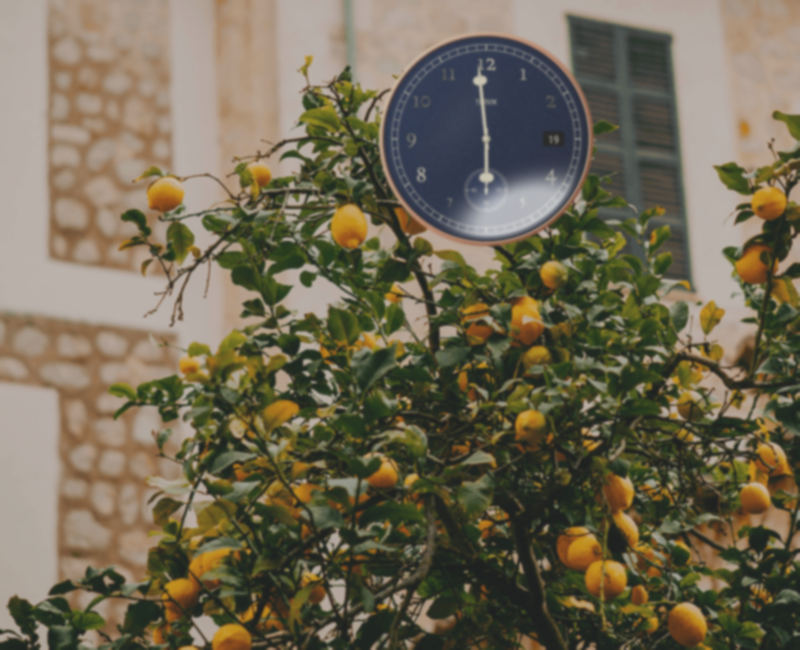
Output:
5,59
